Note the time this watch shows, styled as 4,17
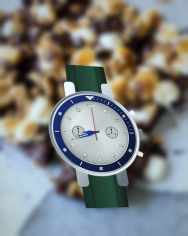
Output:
8,42
